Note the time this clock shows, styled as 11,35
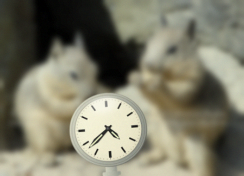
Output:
4,38
